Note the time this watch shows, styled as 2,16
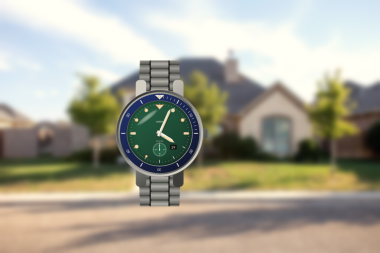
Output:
4,04
